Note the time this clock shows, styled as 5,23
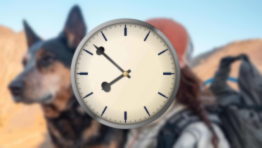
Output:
7,52
